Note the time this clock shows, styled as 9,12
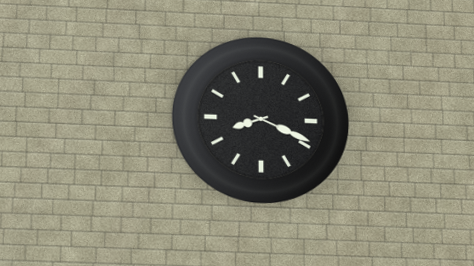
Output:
8,19
